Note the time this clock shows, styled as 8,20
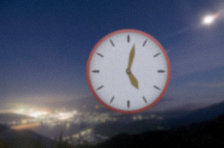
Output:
5,02
